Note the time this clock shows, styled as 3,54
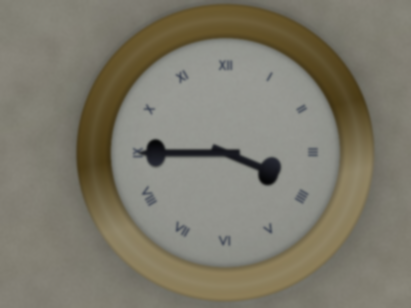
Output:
3,45
